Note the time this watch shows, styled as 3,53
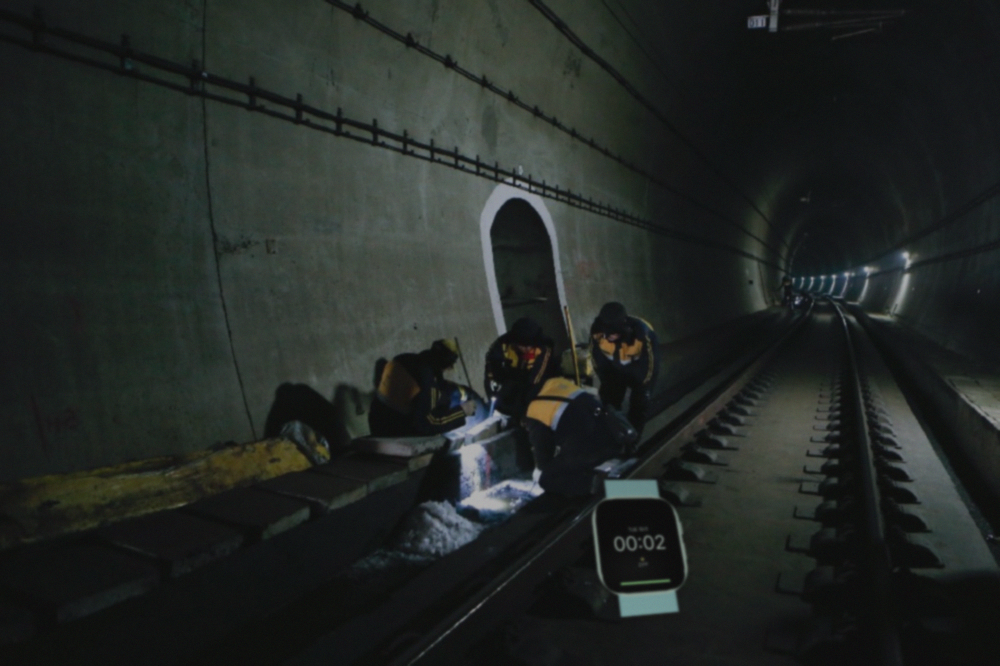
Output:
0,02
